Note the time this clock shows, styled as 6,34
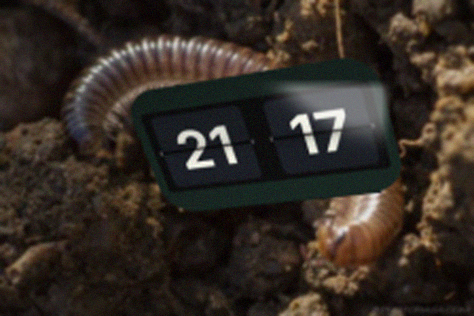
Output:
21,17
